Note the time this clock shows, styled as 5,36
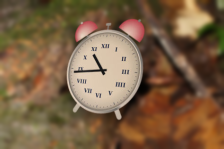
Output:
10,44
